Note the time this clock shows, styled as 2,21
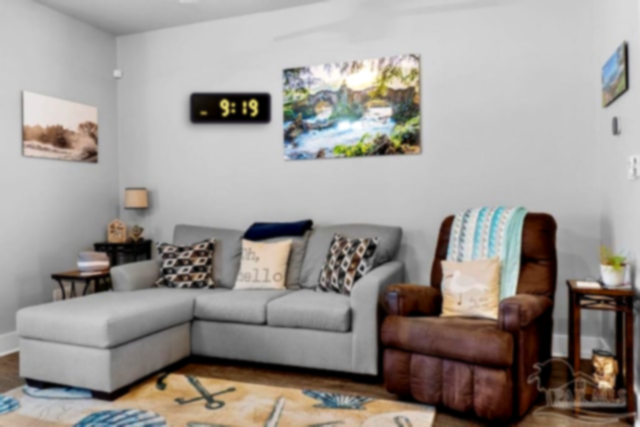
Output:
9,19
